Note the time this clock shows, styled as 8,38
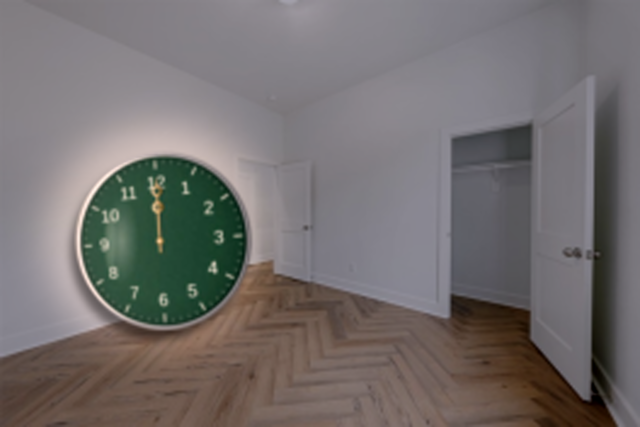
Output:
12,00
